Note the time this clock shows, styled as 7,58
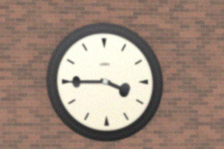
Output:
3,45
